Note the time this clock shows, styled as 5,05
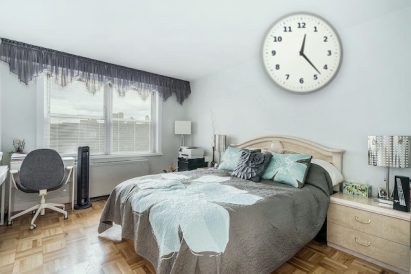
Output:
12,23
